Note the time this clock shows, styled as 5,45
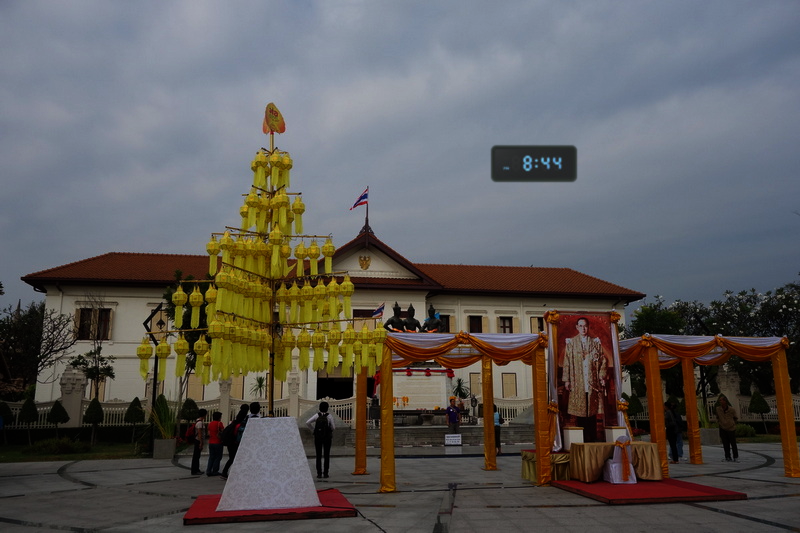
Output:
8,44
